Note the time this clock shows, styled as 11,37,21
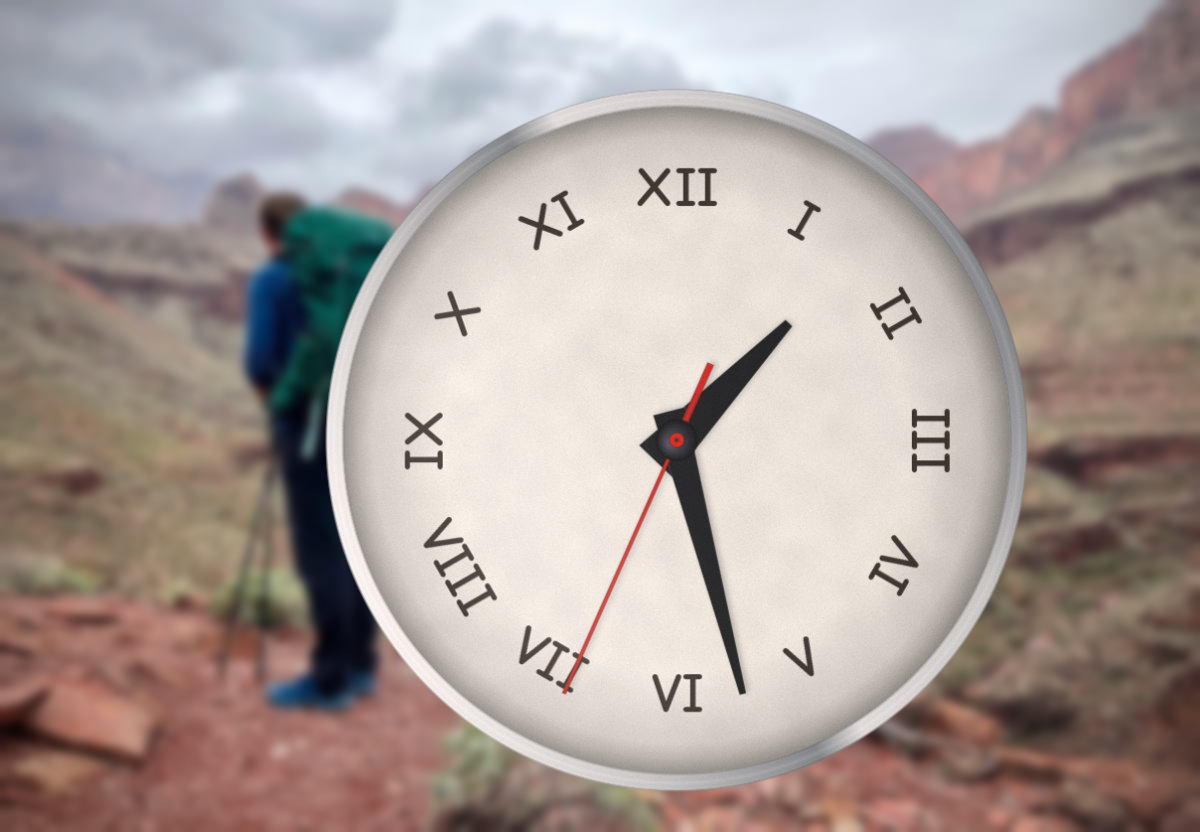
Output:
1,27,34
